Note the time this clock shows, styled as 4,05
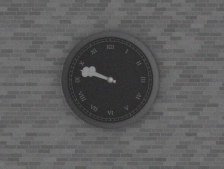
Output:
9,48
